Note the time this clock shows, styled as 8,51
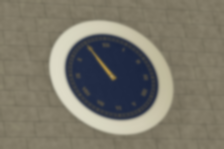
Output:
10,55
